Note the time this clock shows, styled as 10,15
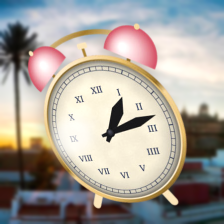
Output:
1,13
